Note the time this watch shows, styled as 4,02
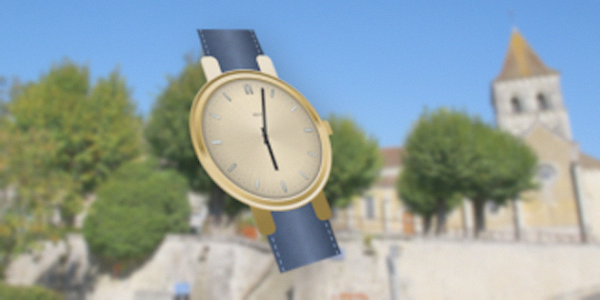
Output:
6,03
